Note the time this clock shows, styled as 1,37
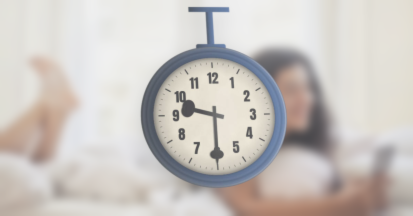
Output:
9,30
